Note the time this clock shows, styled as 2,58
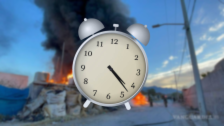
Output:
4,23
